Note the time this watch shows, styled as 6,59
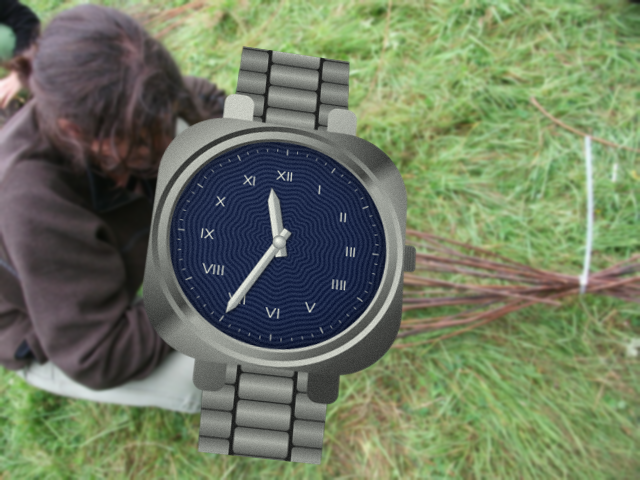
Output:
11,35
